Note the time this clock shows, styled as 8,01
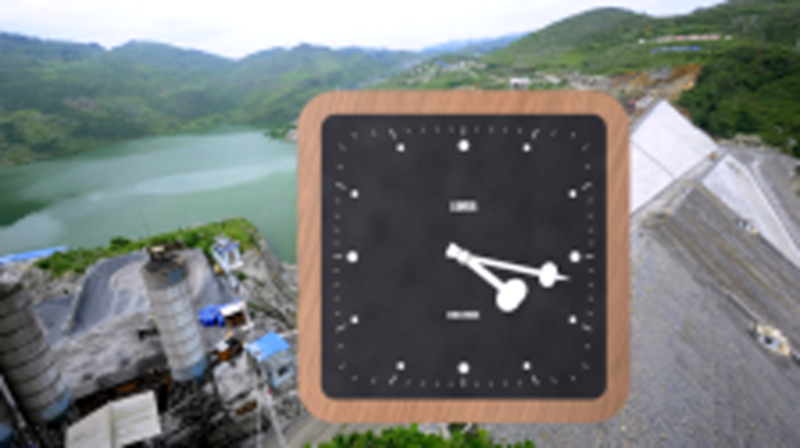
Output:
4,17
